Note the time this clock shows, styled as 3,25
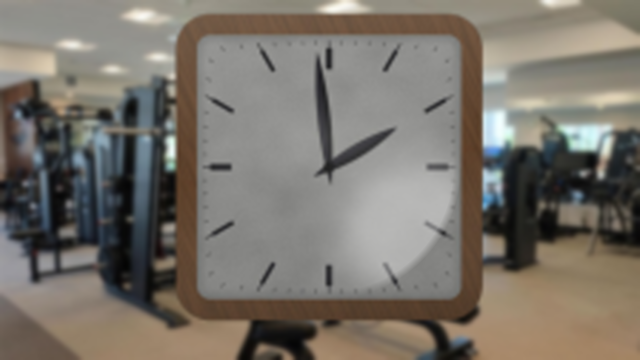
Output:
1,59
